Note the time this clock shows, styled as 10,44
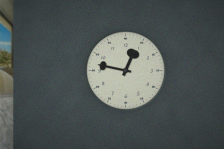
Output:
12,47
